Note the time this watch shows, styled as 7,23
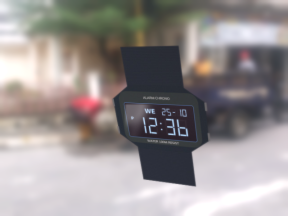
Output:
12,36
